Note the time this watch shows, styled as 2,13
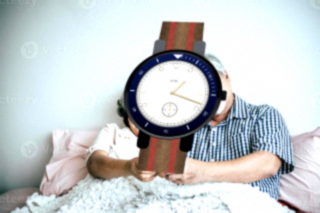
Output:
1,18
